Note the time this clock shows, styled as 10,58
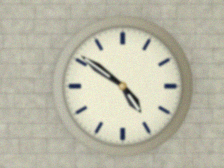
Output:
4,51
